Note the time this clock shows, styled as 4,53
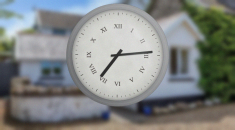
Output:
7,14
